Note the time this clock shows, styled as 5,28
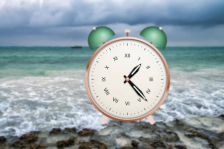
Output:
1,23
